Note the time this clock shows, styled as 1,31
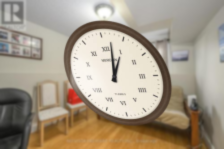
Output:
1,02
